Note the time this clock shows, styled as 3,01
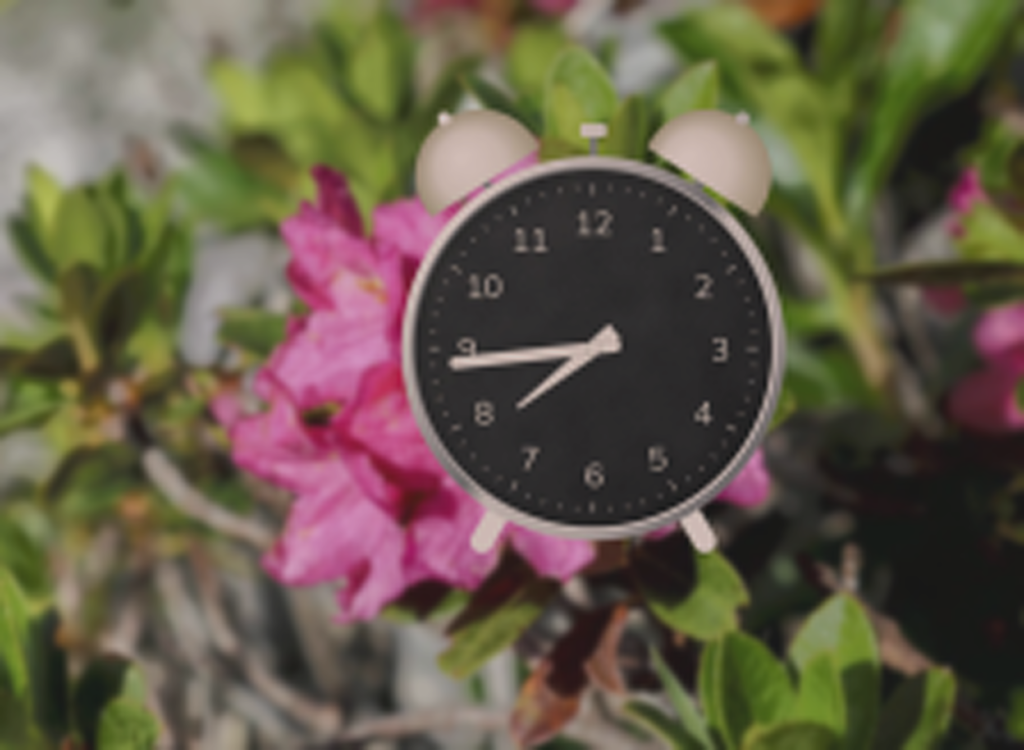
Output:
7,44
